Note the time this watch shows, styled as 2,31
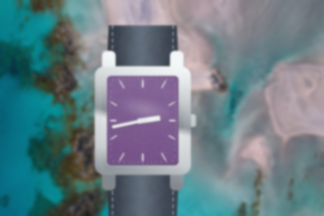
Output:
2,43
